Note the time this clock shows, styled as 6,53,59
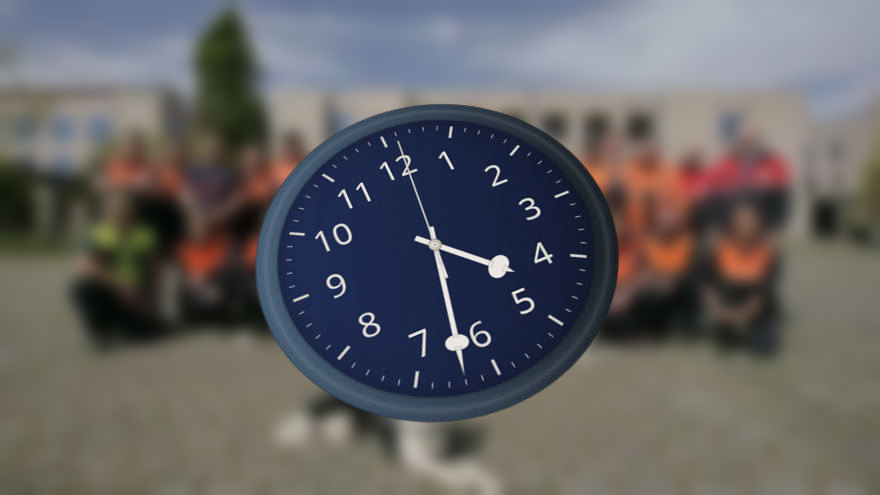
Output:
4,32,01
